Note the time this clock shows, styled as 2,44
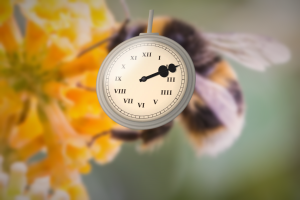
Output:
2,11
